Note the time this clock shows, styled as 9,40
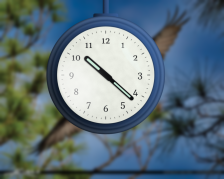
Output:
10,22
